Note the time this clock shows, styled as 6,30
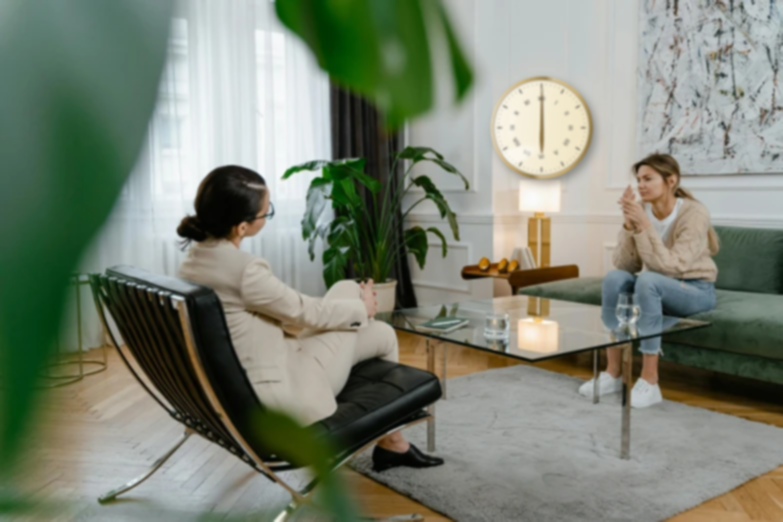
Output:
6,00
